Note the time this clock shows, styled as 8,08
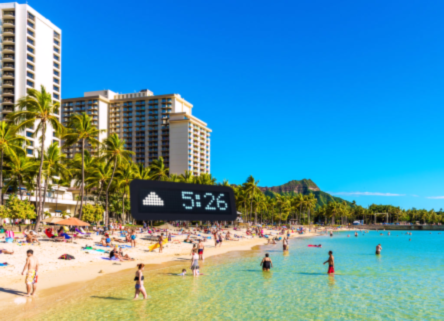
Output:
5,26
